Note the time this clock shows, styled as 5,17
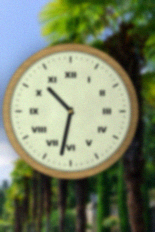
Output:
10,32
